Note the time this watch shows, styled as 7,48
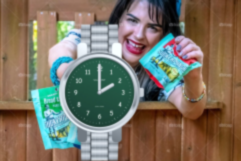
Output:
2,00
